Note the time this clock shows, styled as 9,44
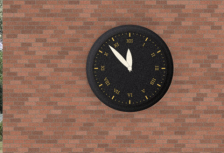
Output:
11,53
